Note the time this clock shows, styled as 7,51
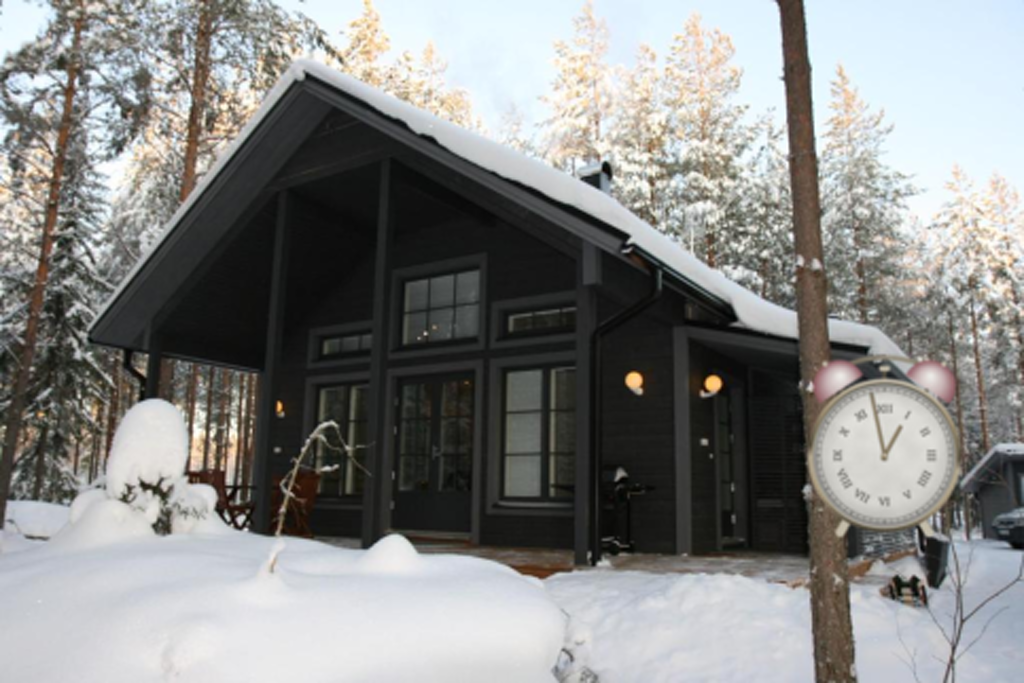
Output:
12,58
